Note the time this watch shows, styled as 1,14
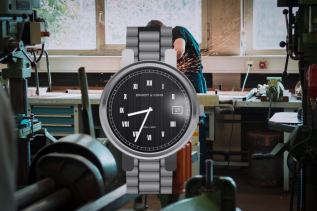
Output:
8,34
